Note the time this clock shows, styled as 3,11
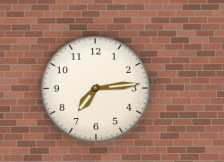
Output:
7,14
